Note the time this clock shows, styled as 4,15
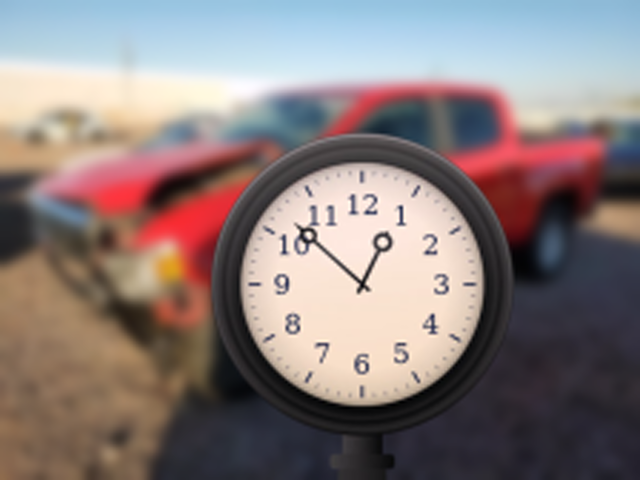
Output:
12,52
